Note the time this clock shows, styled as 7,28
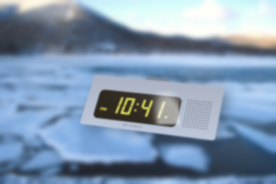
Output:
10,41
